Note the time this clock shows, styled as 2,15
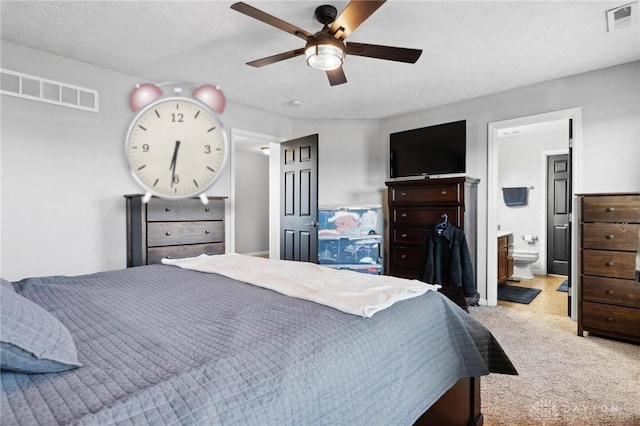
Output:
6,31
